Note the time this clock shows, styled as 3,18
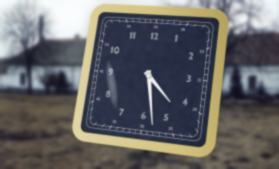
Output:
4,28
